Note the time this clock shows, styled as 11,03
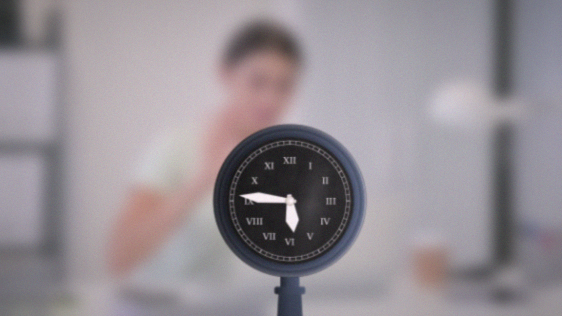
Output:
5,46
